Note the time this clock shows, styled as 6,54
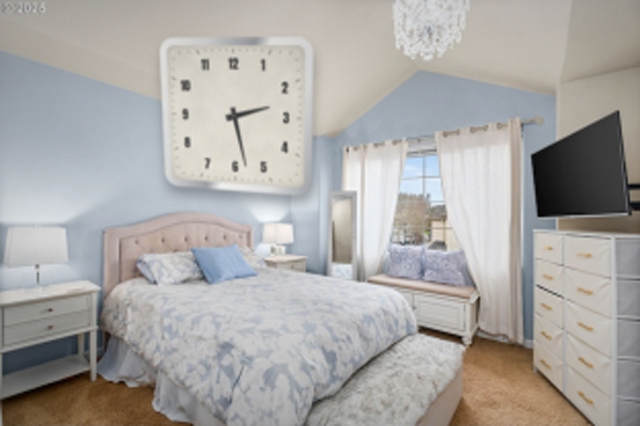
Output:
2,28
